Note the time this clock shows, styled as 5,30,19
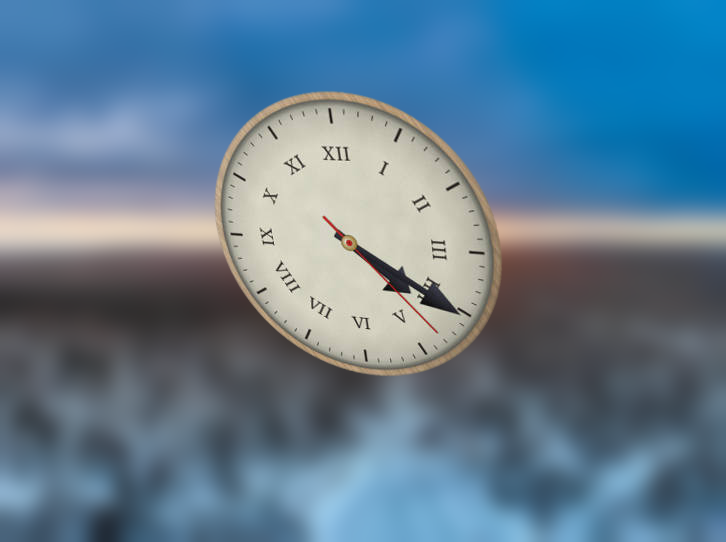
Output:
4,20,23
